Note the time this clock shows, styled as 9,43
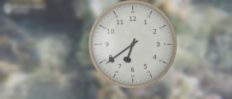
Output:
6,39
